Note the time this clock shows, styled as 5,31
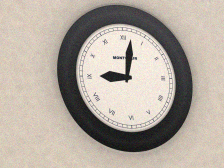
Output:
9,02
